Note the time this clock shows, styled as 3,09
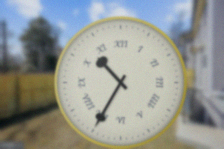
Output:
10,35
